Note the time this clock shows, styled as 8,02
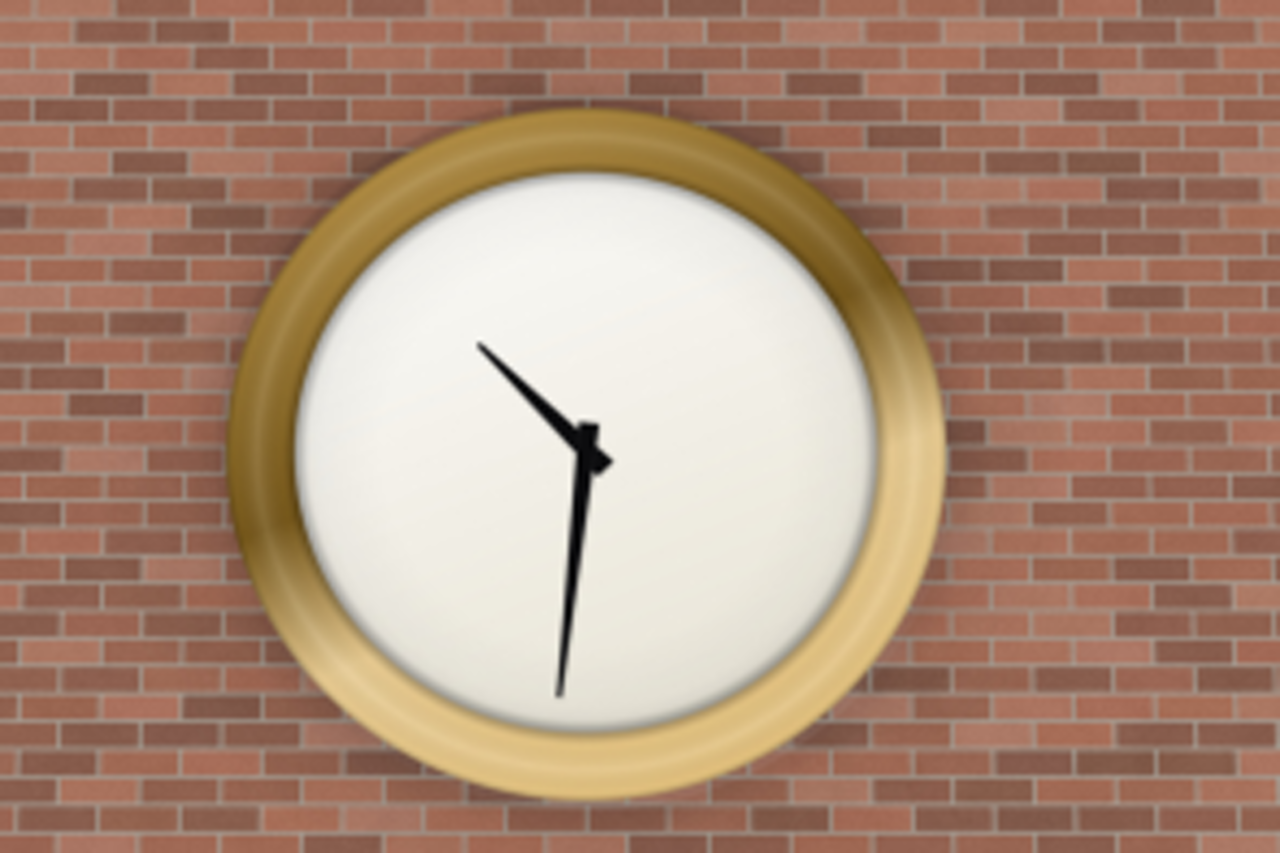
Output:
10,31
